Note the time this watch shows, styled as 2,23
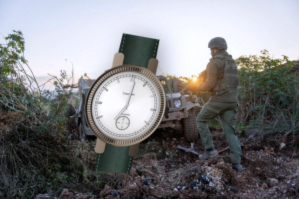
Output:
7,01
